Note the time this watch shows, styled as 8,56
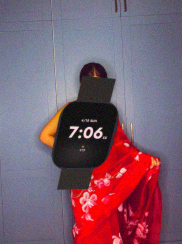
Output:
7,06
